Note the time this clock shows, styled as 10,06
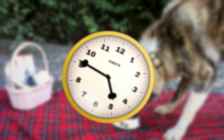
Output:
4,46
